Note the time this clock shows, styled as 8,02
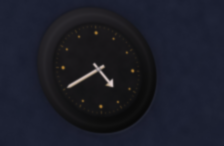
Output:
4,40
